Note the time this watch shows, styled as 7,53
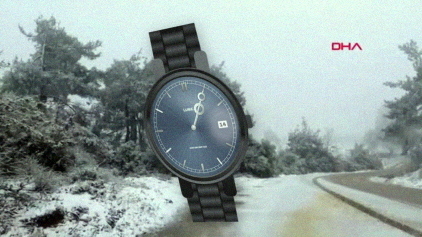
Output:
1,05
